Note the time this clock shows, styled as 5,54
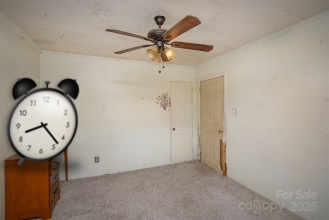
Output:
8,23
